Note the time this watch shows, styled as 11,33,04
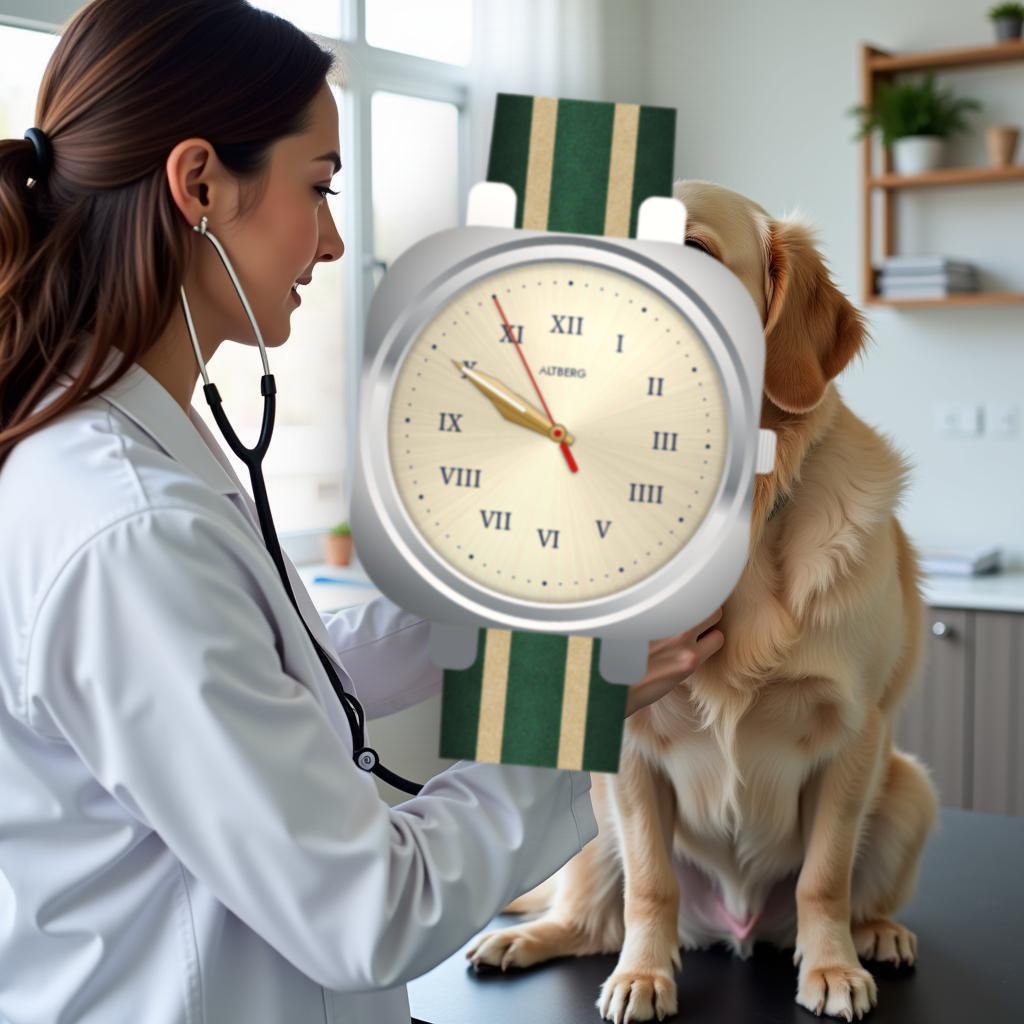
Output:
9,49,55
